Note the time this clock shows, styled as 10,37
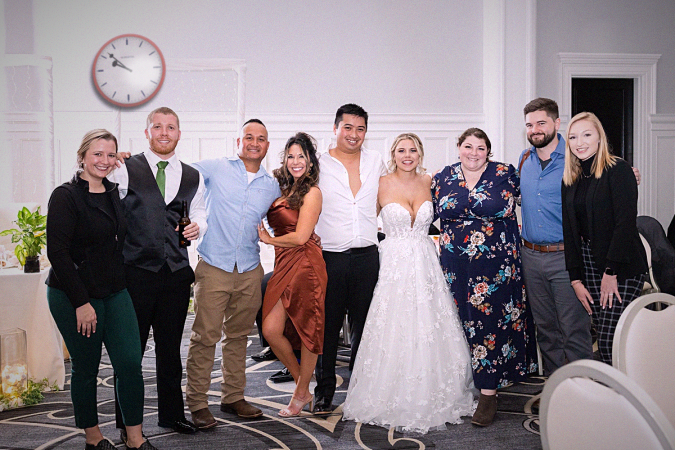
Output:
9,52
